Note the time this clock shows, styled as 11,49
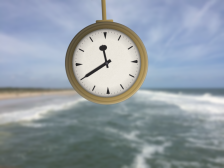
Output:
11,40
